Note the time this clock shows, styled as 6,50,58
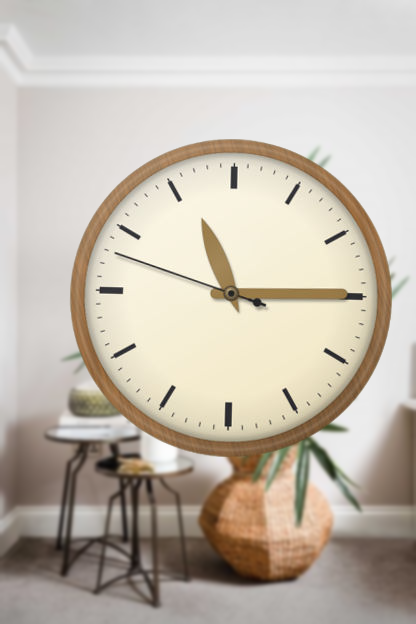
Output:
11,14,48
